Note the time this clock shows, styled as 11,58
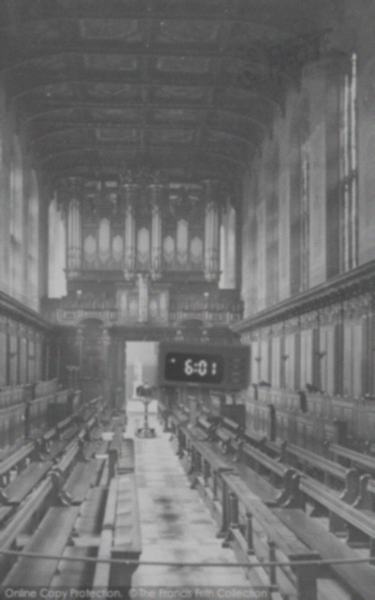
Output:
6,01
